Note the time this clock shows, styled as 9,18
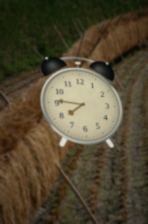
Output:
7,46
